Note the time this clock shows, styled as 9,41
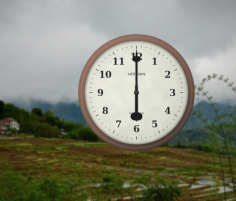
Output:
6,00
